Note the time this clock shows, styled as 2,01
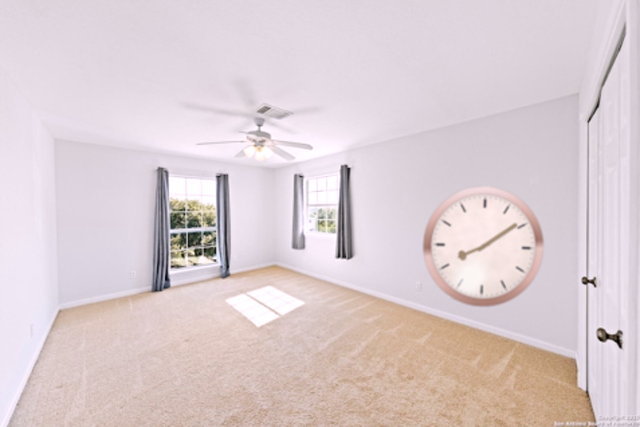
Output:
8,09
